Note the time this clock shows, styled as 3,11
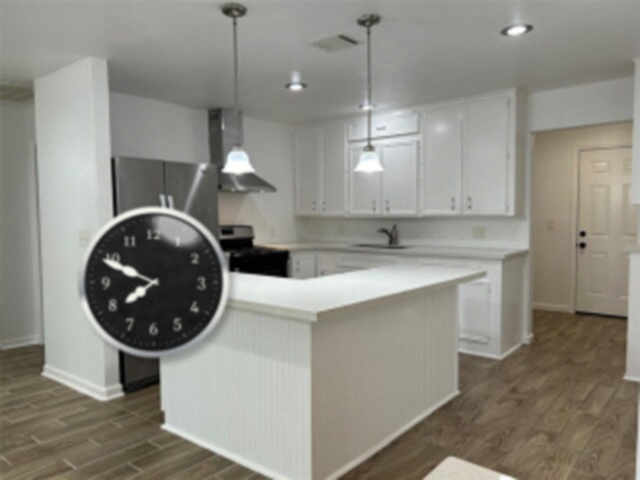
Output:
7,49
